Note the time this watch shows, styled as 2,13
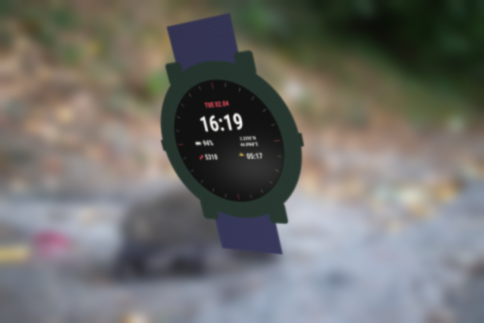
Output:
16,19
